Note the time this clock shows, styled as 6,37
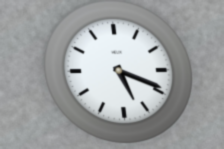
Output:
5,19
